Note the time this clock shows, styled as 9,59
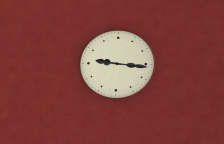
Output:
9,16
